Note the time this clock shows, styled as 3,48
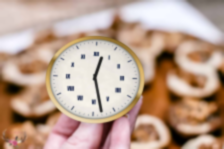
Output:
12,28
